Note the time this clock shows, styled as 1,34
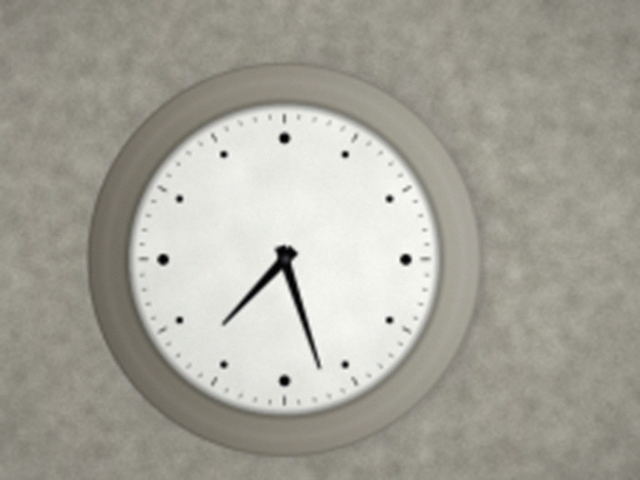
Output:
7,27
